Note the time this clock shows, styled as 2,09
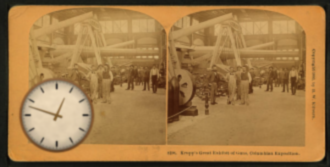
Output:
12,48
